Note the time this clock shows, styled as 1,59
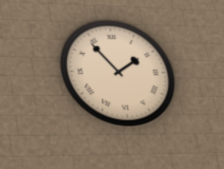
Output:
1,54
